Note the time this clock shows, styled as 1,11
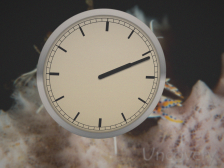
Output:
2,11
